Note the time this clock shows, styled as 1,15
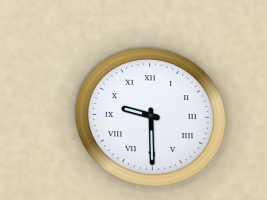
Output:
9,30
